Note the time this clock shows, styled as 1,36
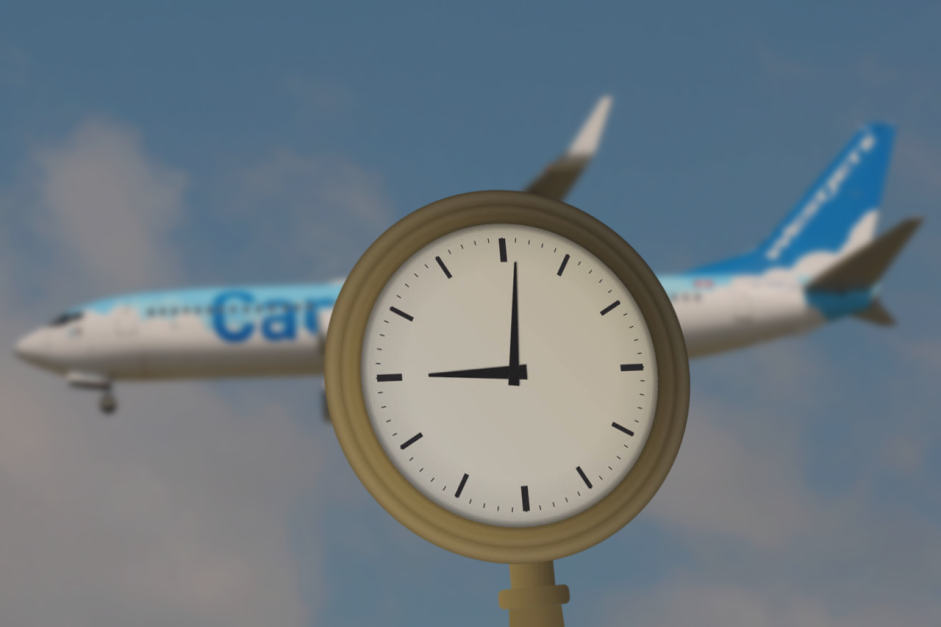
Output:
9,01
